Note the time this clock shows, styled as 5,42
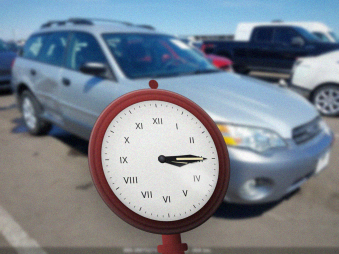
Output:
3,15
